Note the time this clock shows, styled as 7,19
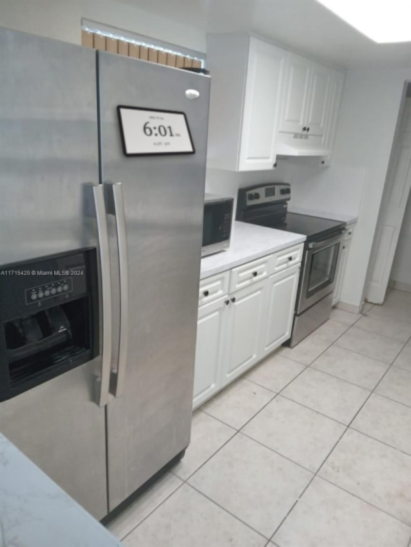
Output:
6,01
